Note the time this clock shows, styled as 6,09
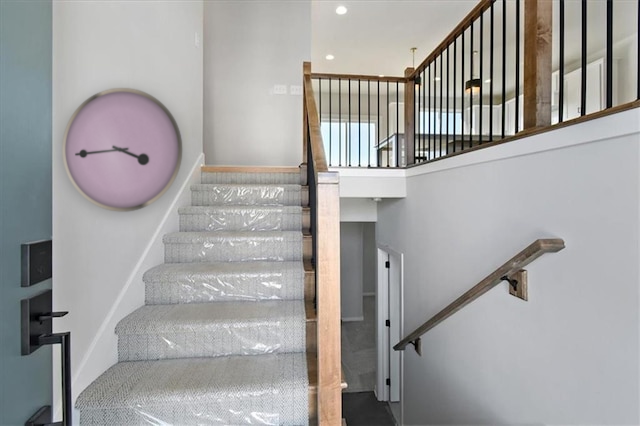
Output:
3,44
